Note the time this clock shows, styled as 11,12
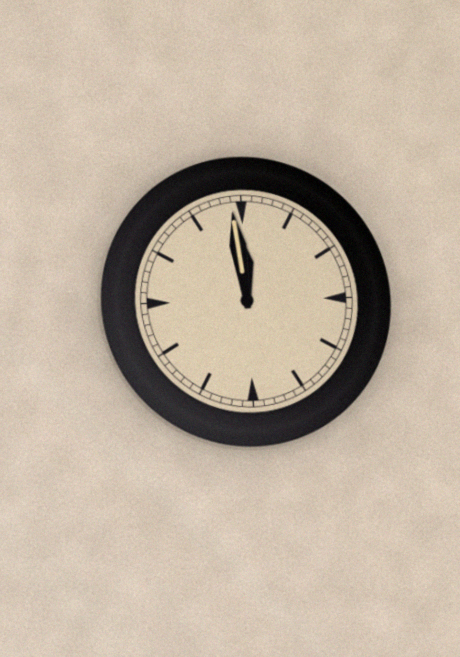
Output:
11,59
